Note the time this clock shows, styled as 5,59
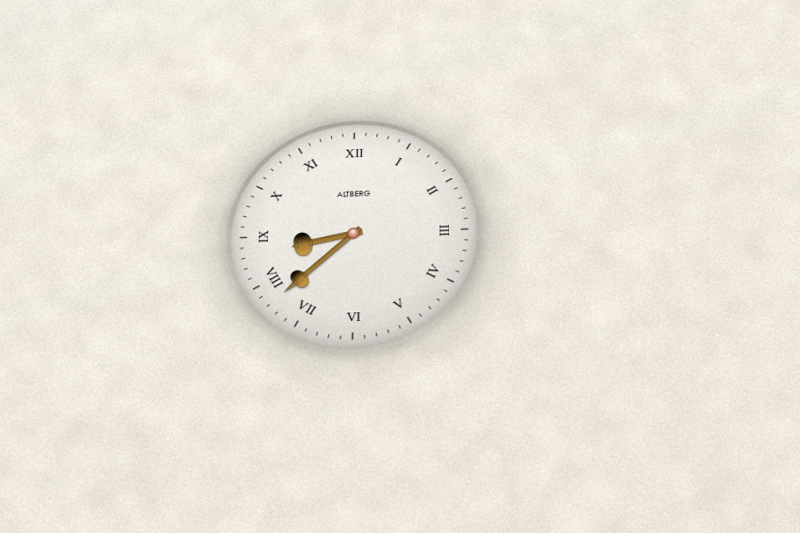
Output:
8,38
